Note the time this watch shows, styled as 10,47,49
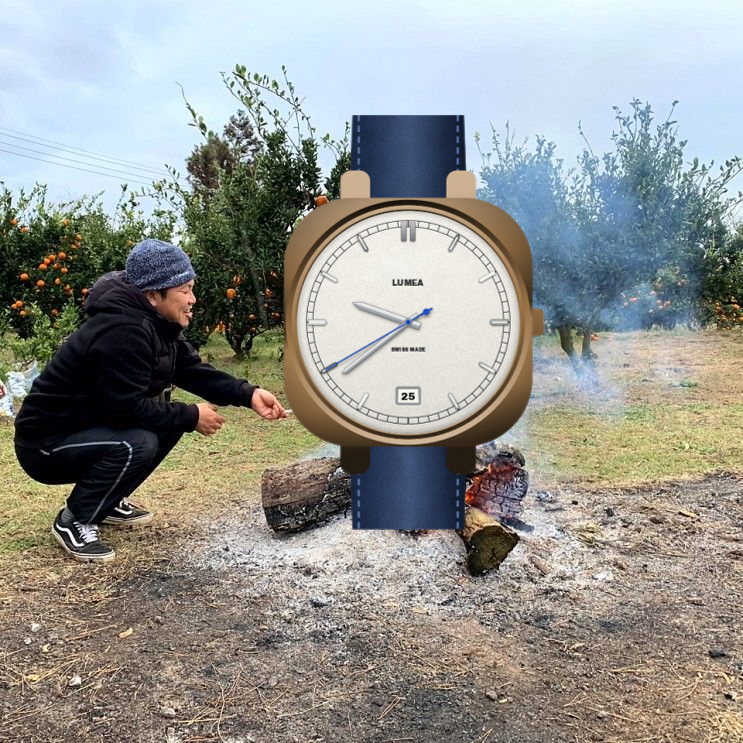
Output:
9,38,40
